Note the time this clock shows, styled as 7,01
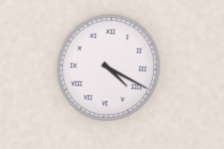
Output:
4,19
